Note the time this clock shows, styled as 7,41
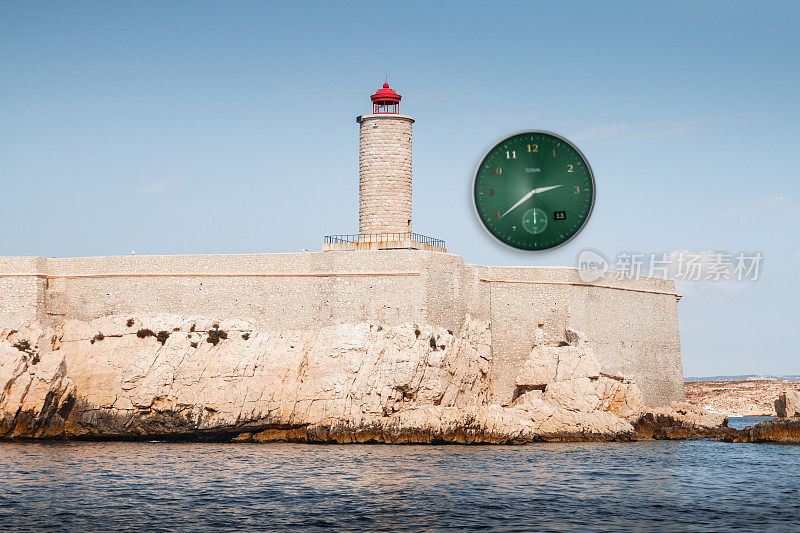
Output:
2,39
